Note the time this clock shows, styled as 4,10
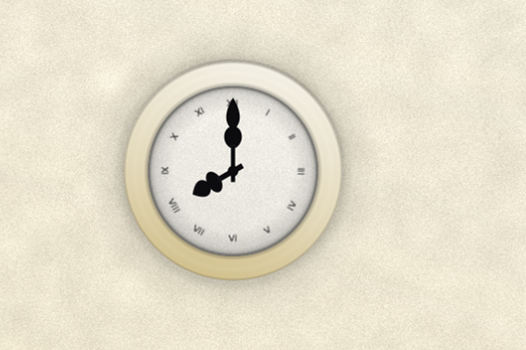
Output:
8,00
